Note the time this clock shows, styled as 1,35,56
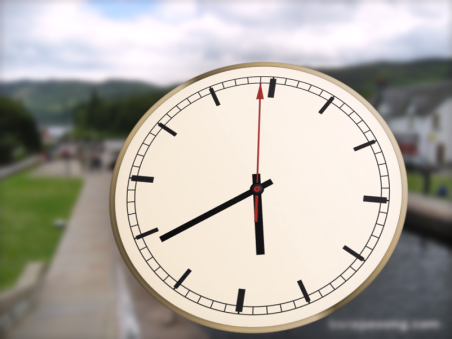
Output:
5,38,59
